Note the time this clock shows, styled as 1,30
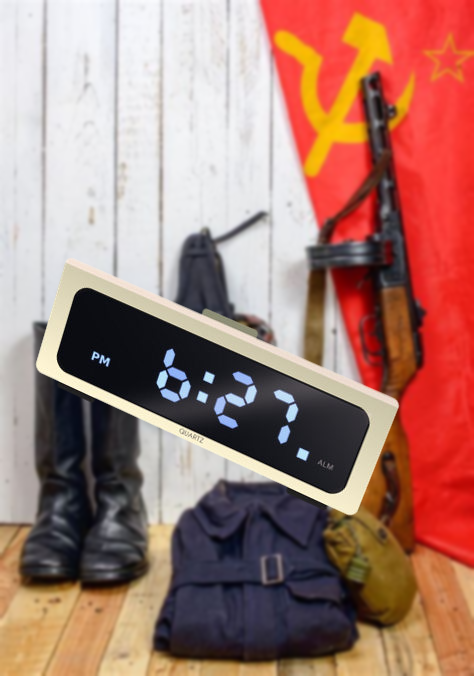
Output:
6,27
